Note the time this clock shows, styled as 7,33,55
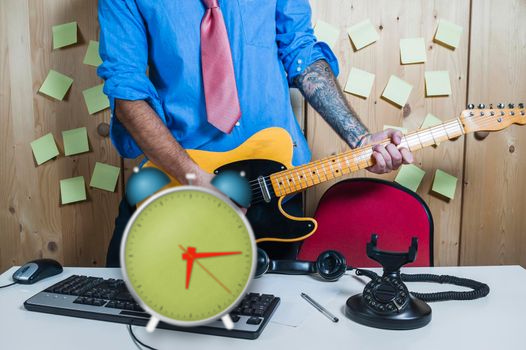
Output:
6,14,22
